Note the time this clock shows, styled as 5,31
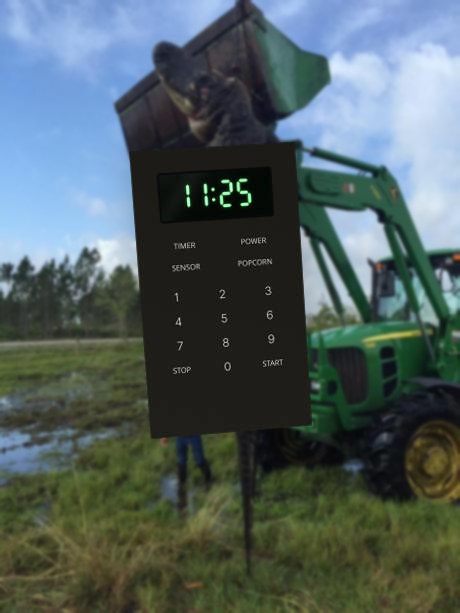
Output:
11,25
